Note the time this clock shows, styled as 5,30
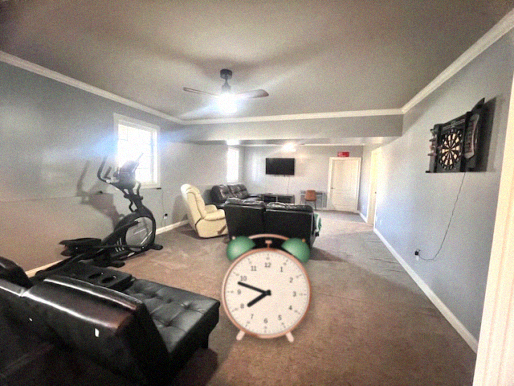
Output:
7,48
